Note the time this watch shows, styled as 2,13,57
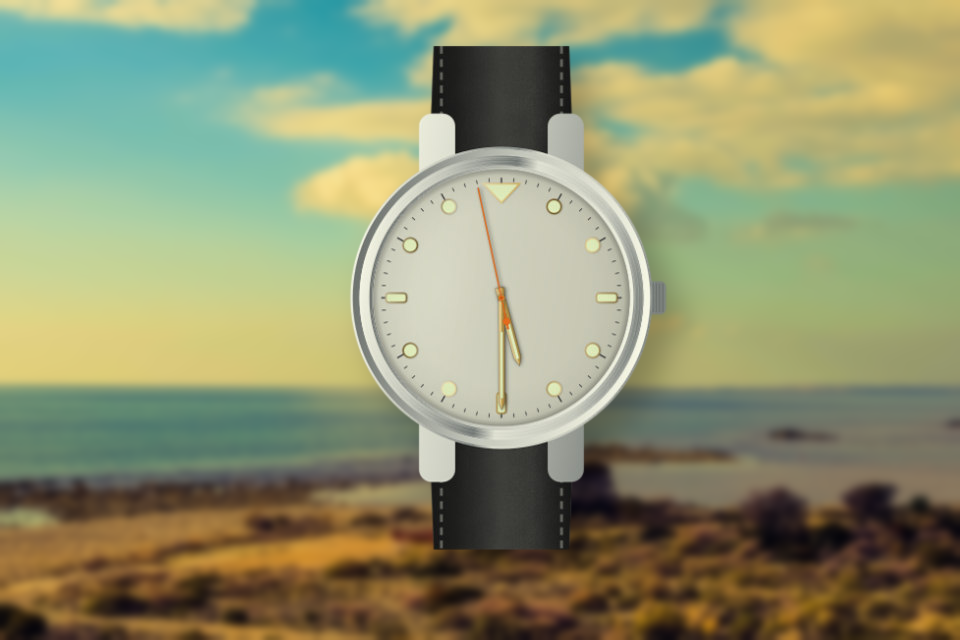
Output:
5,29,58
